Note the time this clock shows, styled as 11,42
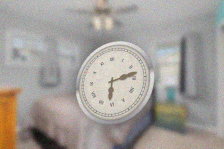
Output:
6,13
